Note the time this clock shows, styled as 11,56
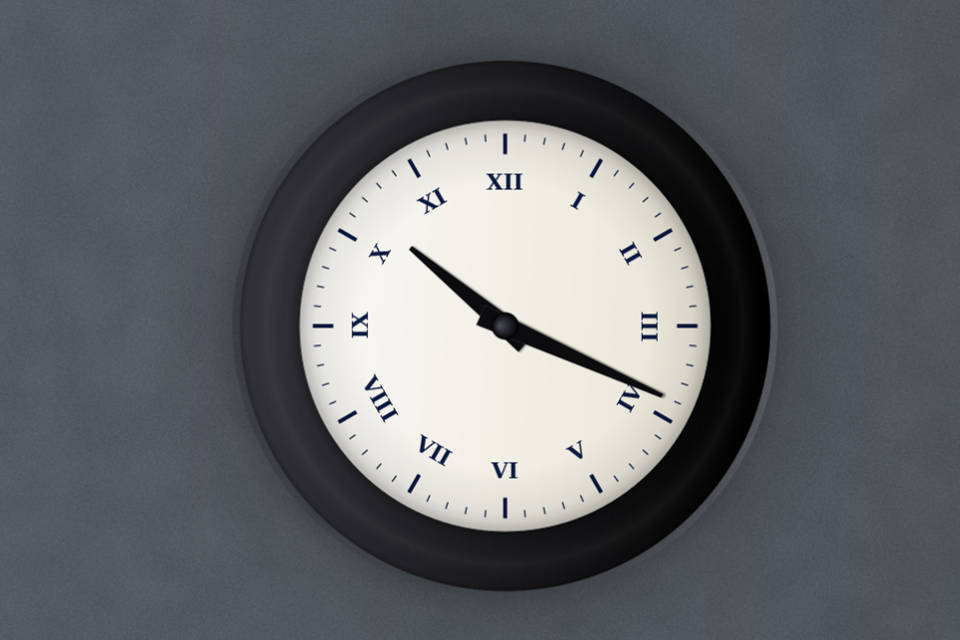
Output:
10,19
